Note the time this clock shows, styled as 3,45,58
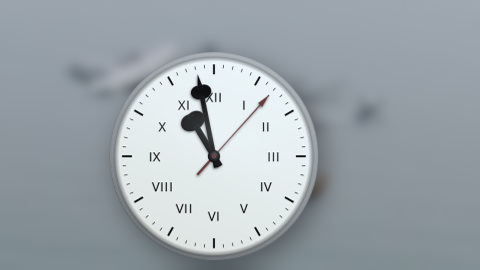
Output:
10,58,07
